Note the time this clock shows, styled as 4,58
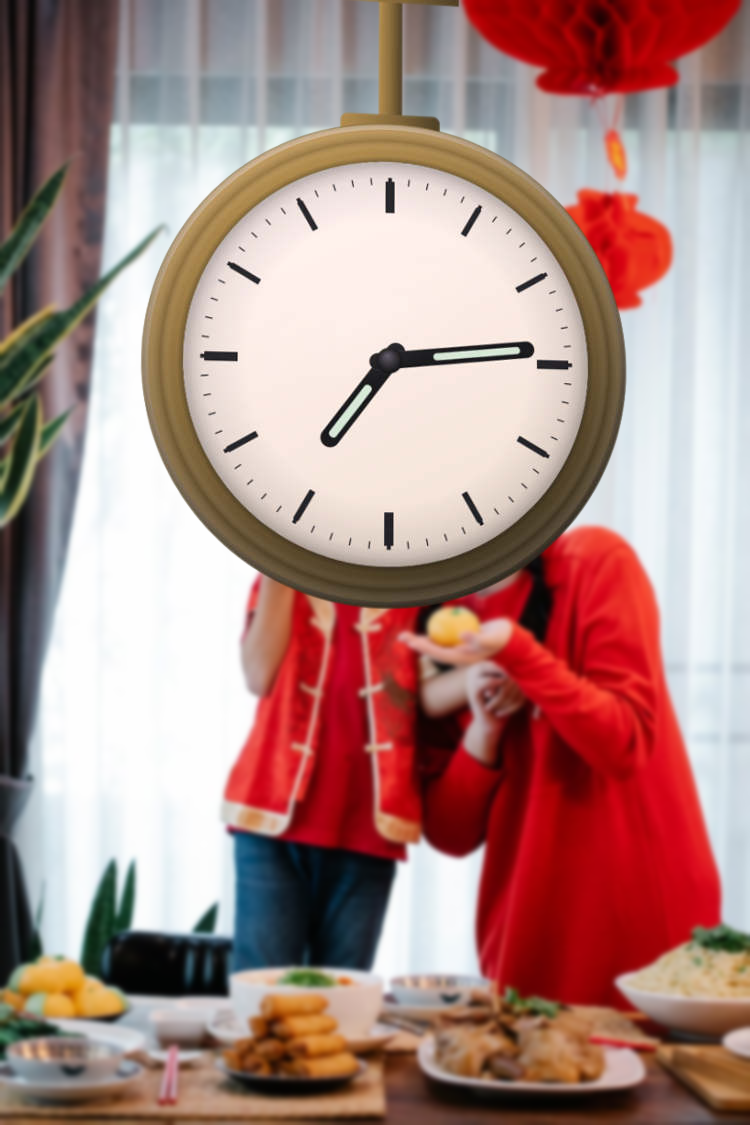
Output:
7,14
